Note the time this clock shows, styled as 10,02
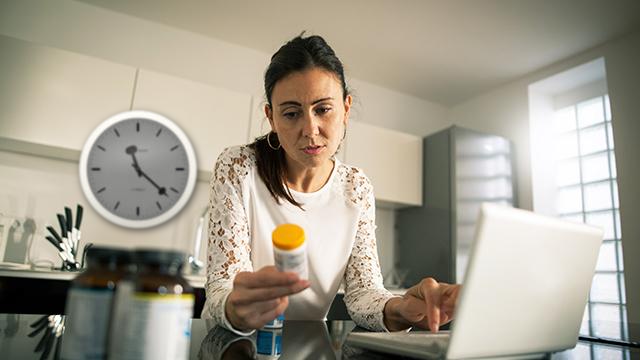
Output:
11,22
